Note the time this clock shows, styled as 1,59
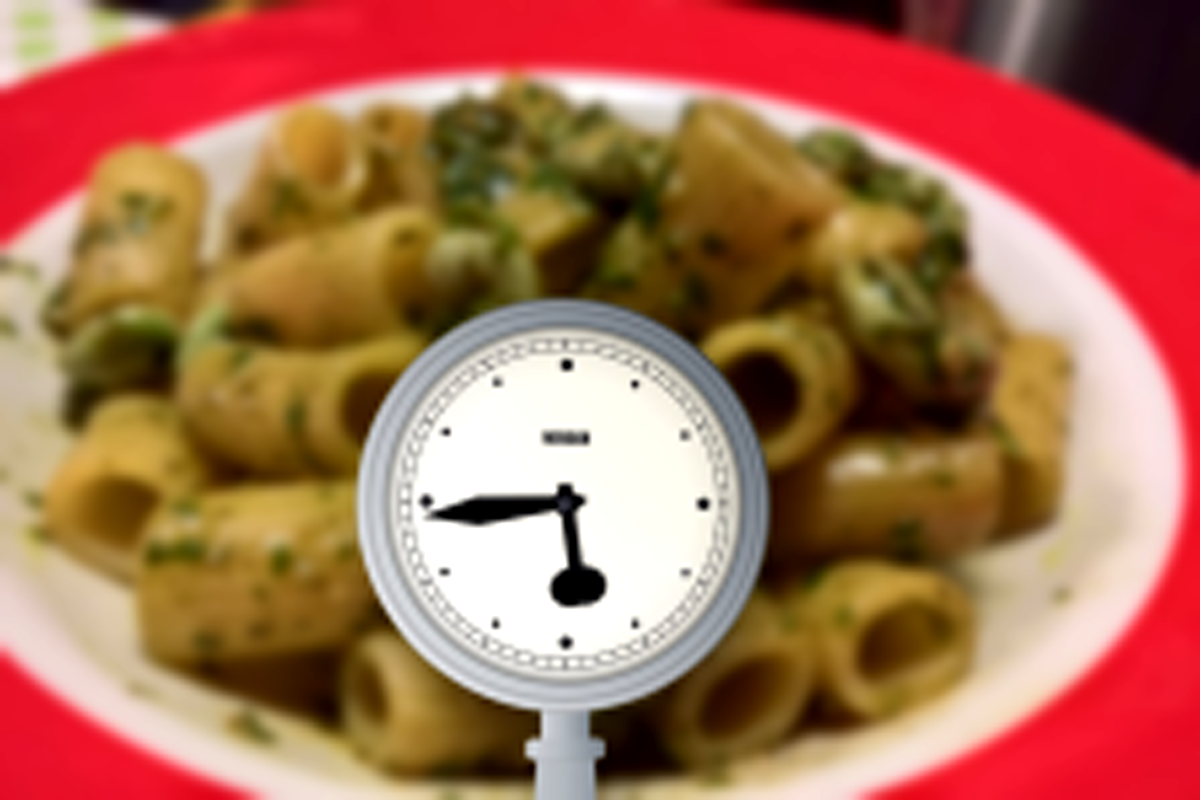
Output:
5,44
